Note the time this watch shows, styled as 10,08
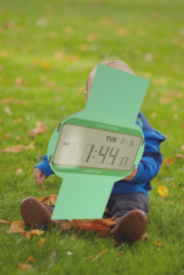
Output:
1,44
